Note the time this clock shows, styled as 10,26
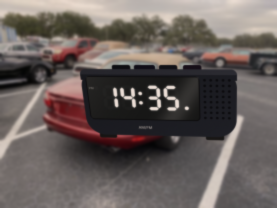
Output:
14,35
